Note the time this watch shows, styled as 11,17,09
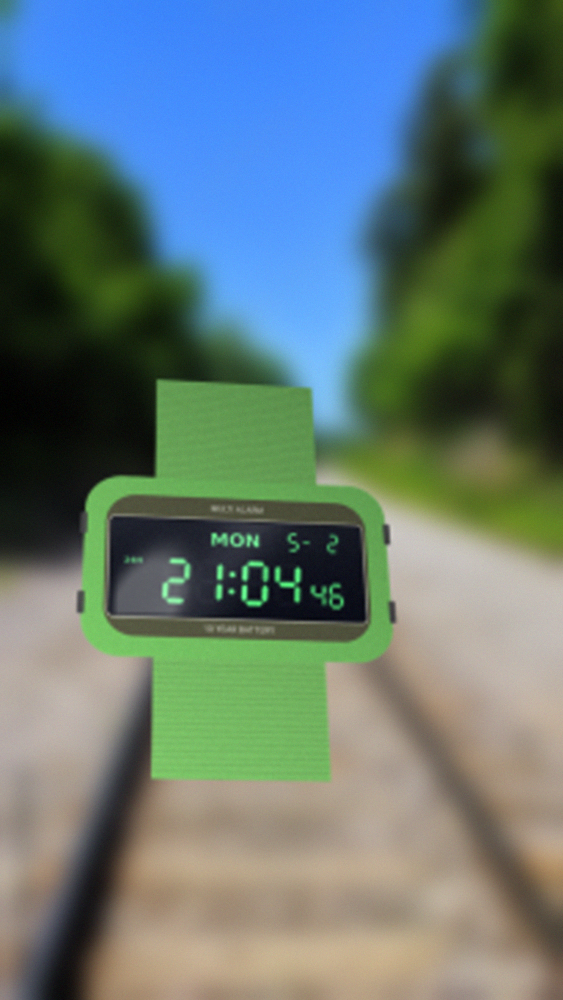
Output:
21,04,46
